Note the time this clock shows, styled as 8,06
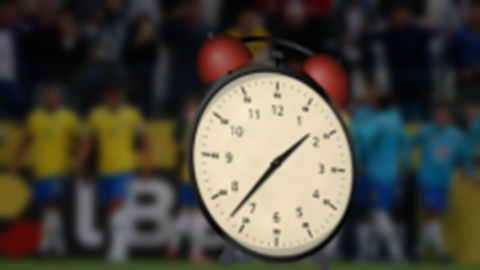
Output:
1,37
